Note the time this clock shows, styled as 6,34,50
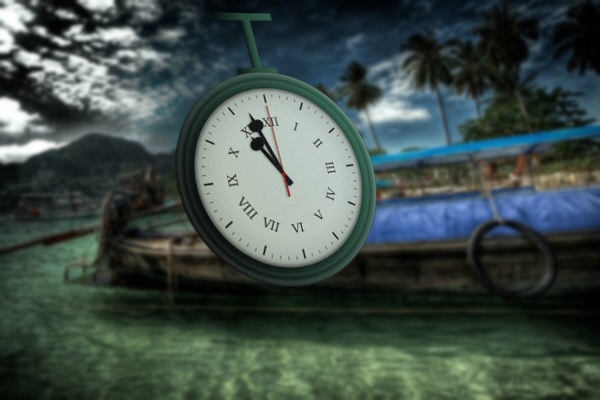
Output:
10,57,00
